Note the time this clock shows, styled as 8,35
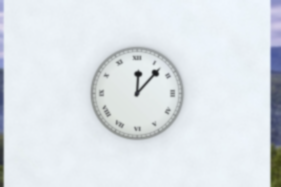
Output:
12,07
